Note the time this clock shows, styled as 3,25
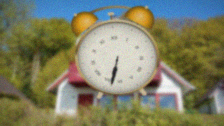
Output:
6,33
